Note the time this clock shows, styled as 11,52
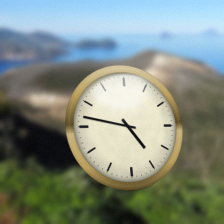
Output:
4,47
